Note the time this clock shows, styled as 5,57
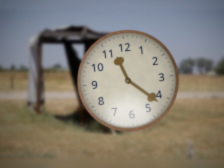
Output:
11,22
